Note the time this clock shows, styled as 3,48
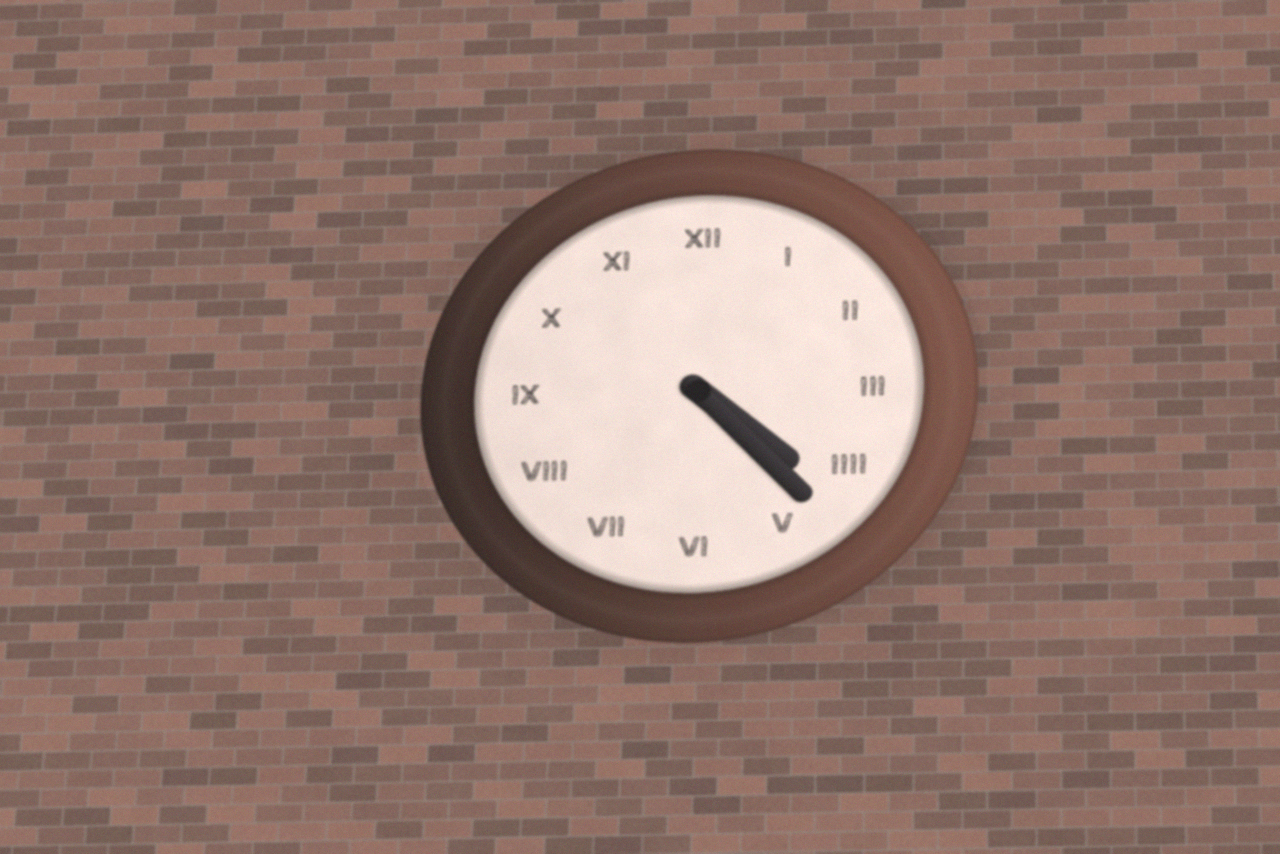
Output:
4,23
